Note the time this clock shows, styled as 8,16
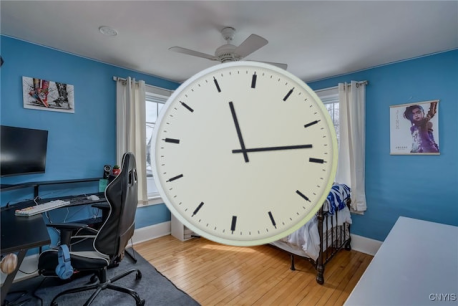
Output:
11,13
